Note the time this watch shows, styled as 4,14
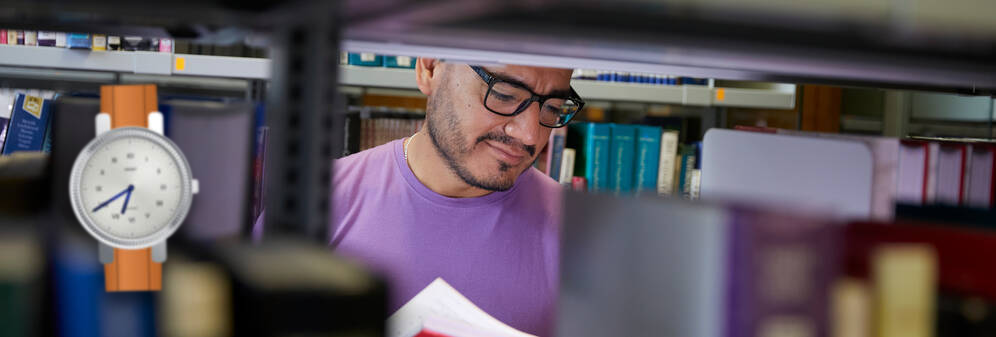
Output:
6,40
